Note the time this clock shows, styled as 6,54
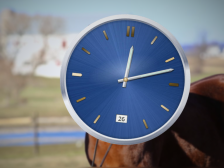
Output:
12,12
